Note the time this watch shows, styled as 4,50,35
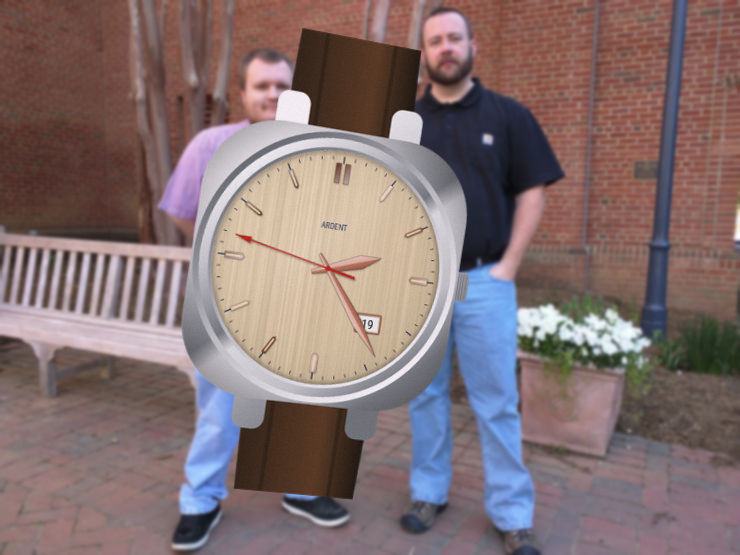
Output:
2,23,47
